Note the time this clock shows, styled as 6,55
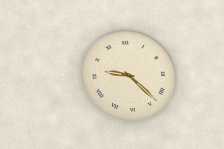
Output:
9,23
